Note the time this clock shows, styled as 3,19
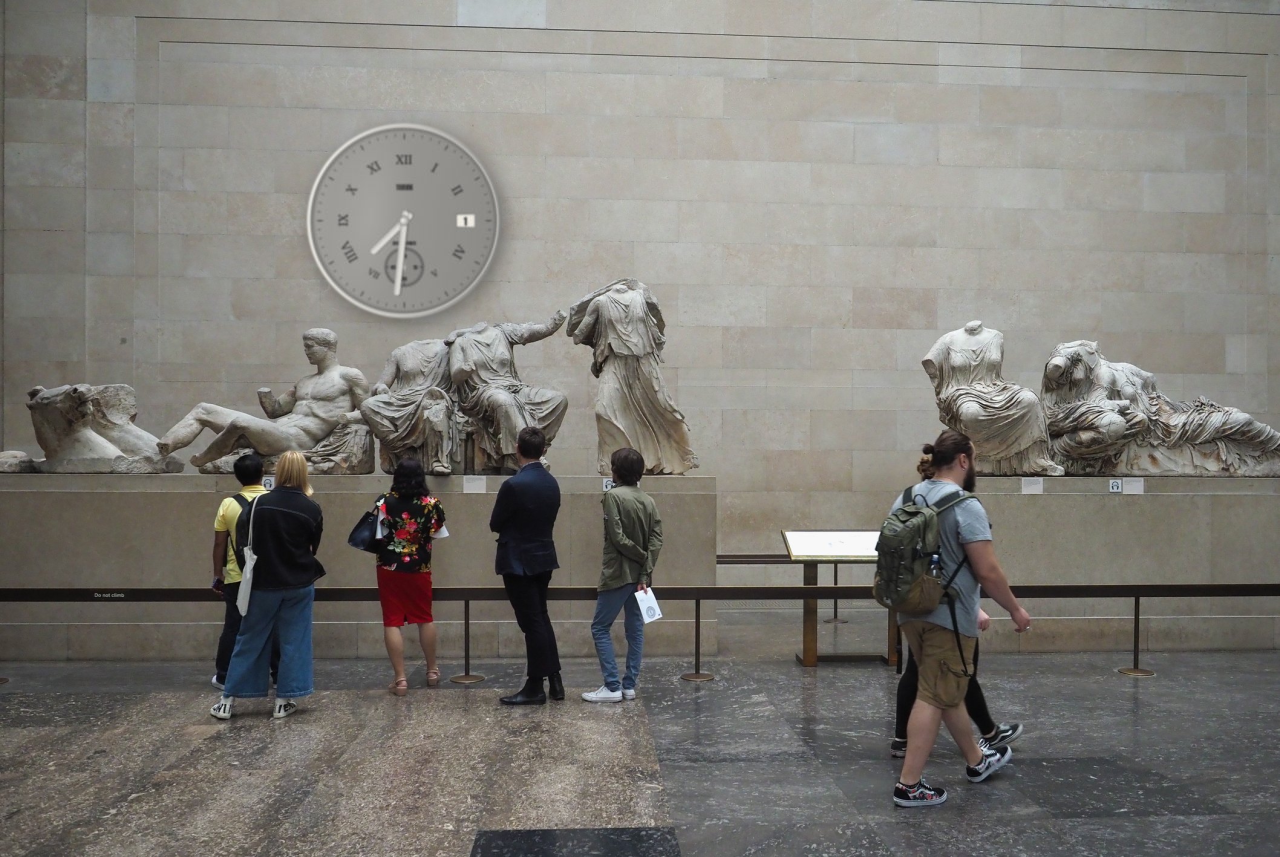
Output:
7,31
